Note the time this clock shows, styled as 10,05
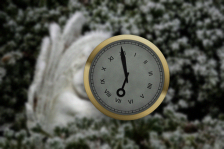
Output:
7,00
